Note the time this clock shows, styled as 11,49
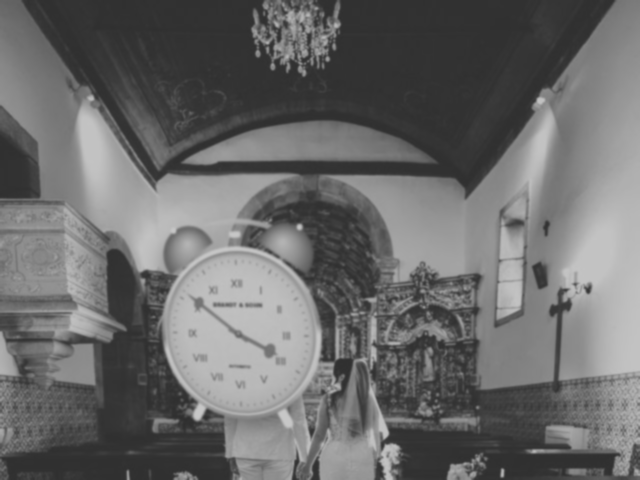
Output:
3,51
